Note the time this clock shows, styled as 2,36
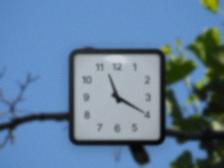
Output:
11,20
